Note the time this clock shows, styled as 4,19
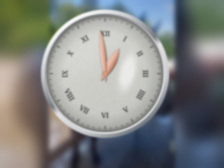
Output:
12,59
